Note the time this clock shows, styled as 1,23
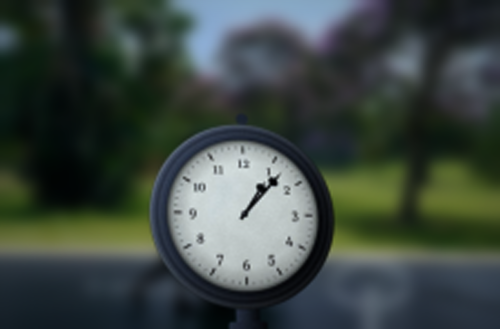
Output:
1,07
